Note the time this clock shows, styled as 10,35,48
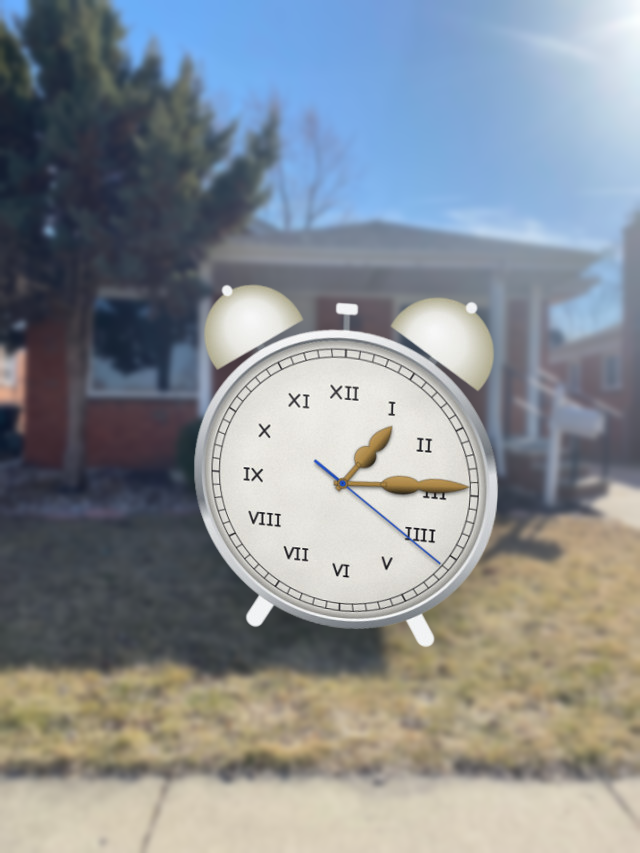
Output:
1,14,21
